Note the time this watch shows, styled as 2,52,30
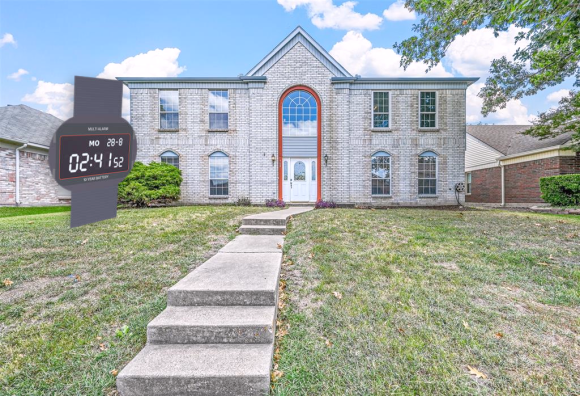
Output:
2,41,52
